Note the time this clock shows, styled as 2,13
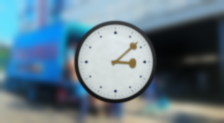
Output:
3,08
